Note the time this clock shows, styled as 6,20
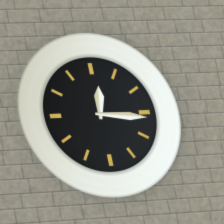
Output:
12,16
